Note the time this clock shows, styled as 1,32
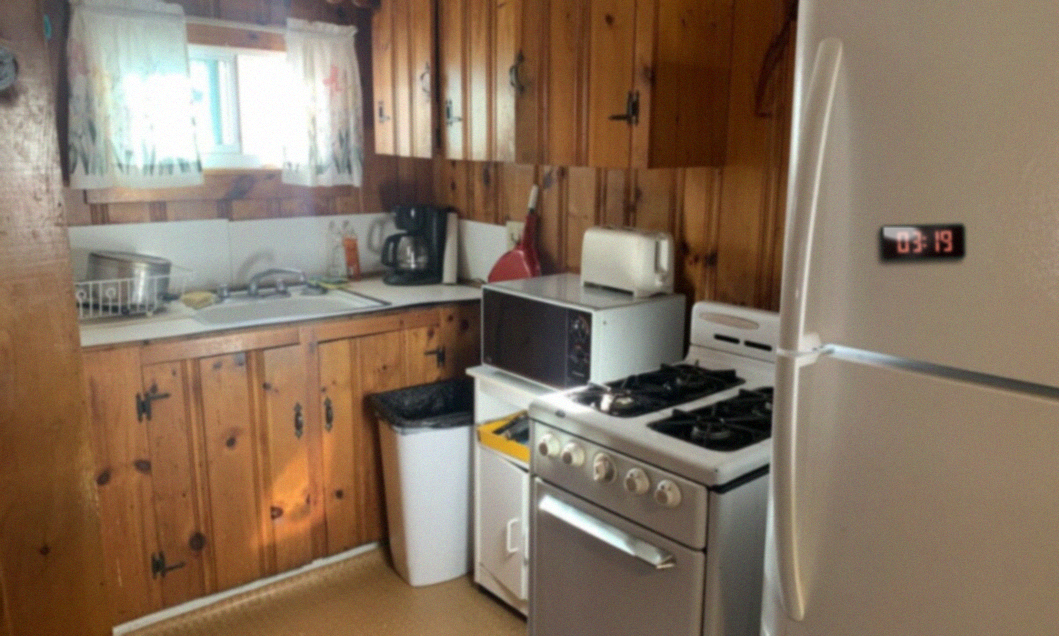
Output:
3,19
